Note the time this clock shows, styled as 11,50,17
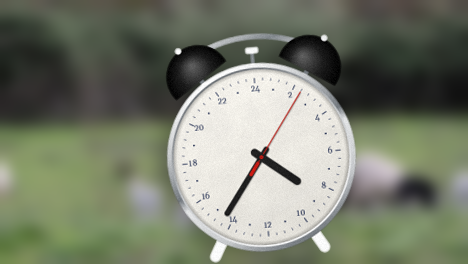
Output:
8,36,06
